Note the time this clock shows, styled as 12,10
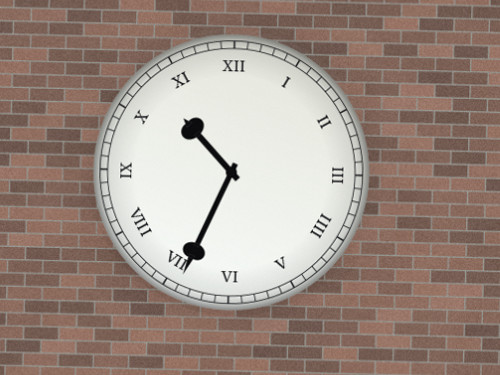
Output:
10,34
